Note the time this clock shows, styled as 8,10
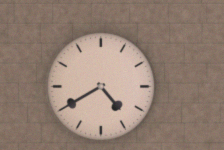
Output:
4,40
